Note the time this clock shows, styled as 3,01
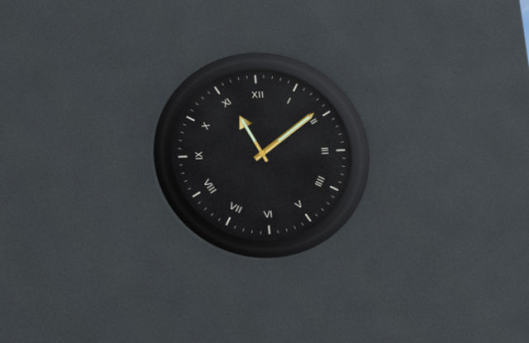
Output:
11,09
